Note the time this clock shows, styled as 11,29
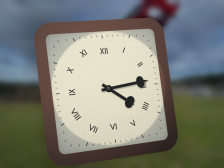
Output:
4,14
